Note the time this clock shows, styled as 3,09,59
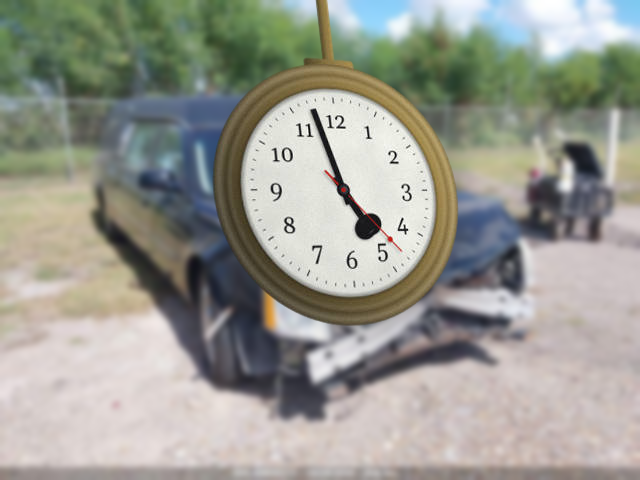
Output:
4,57,23
